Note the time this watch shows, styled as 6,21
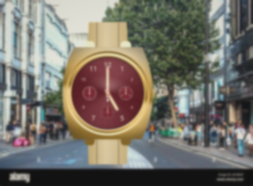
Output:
5,00
